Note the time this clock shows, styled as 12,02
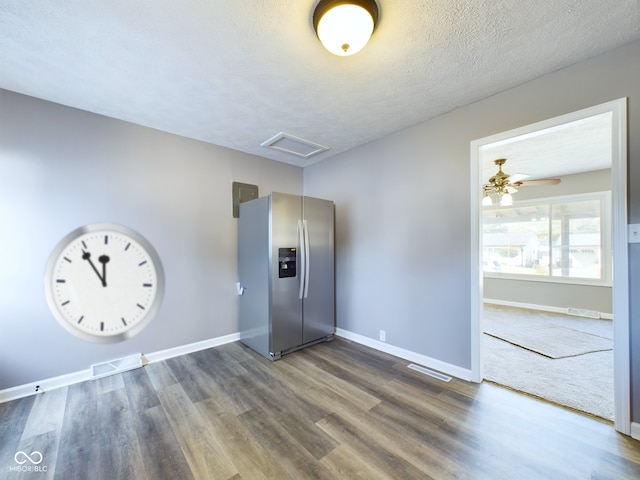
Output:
11,54
